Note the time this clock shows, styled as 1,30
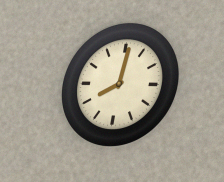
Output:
8,01
